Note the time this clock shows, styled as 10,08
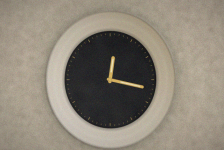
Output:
12,17
